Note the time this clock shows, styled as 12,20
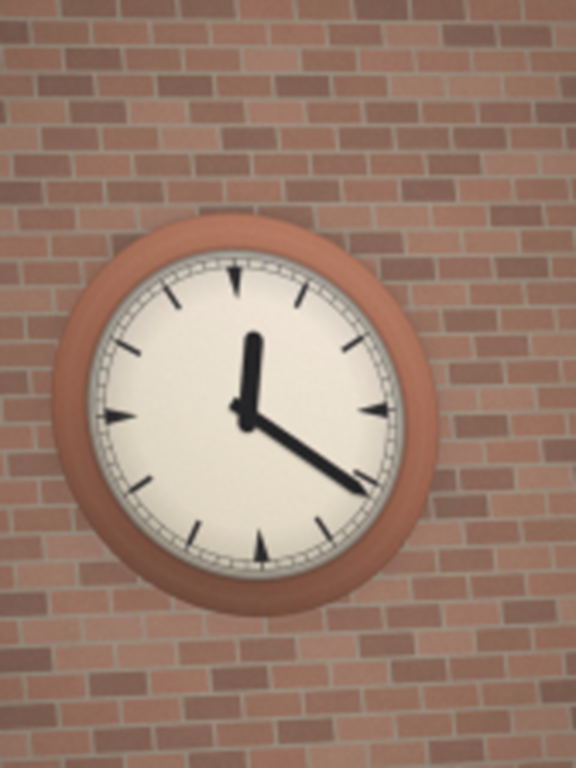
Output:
12,21
